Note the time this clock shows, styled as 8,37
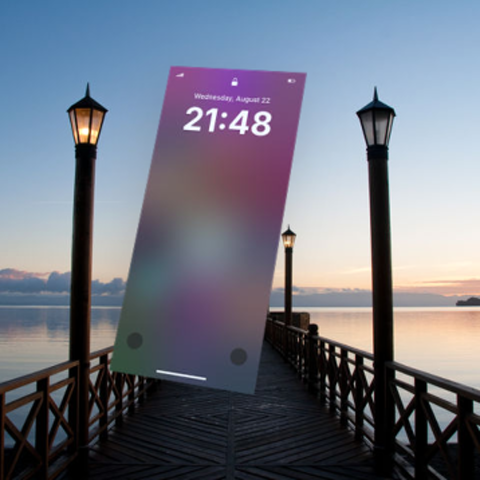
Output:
21,48
